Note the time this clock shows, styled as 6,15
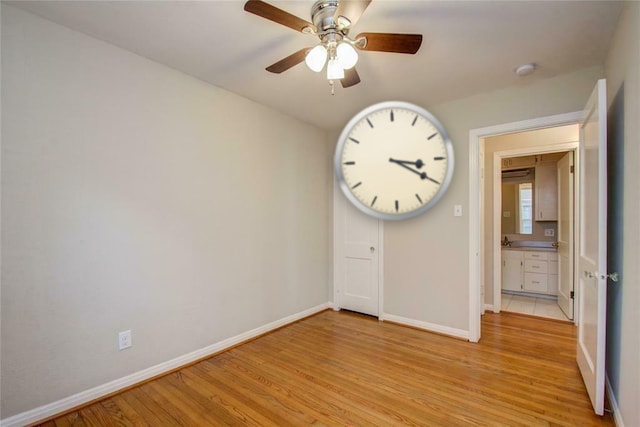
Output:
3,20
